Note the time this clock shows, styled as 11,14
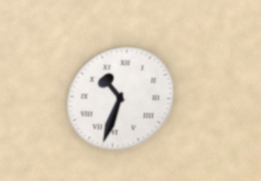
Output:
10,32
